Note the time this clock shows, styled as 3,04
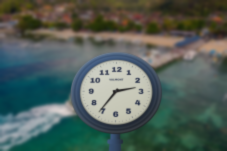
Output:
2,36
